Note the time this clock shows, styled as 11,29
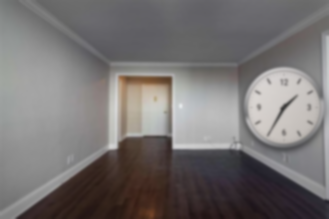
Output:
1,35
